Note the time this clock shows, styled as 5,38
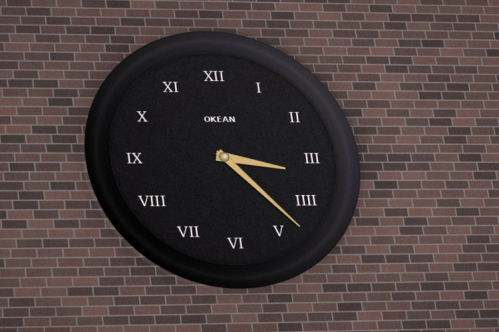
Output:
3,23
